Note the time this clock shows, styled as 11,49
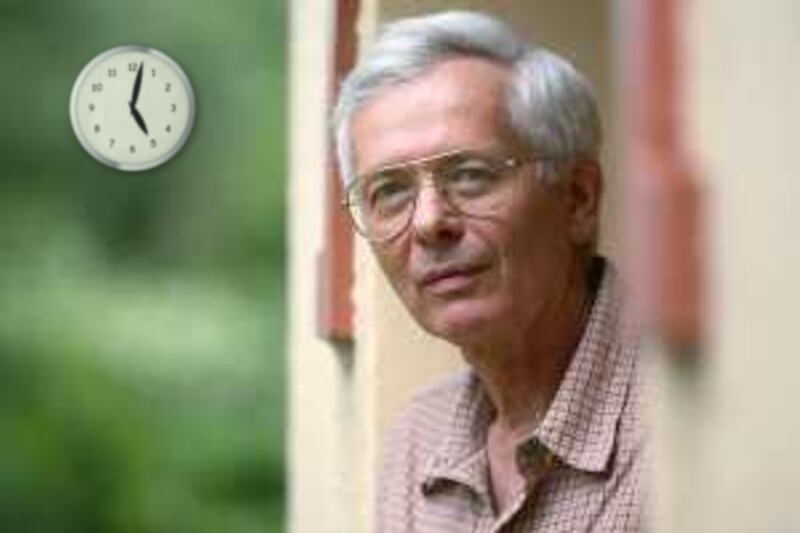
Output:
5,02
